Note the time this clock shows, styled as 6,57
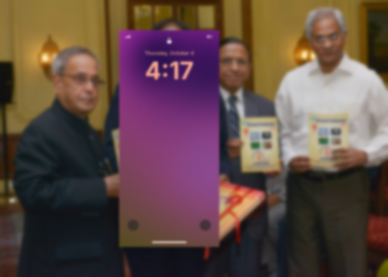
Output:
4,17
